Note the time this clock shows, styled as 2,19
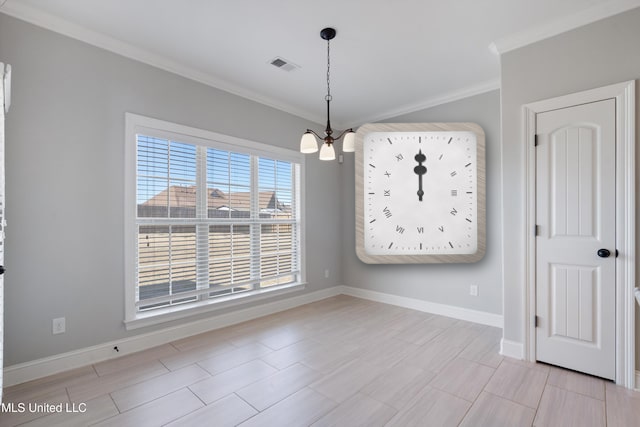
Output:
12,00
